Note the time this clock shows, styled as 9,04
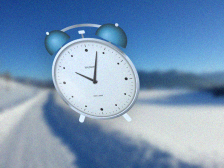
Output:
10,03
